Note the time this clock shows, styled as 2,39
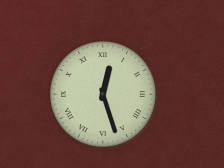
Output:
12,27
